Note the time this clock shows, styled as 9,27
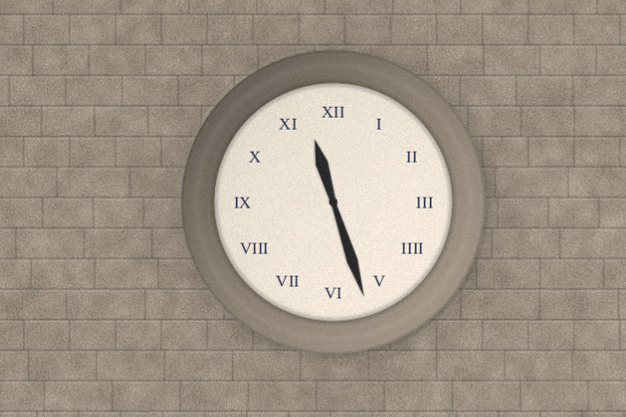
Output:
11,27
